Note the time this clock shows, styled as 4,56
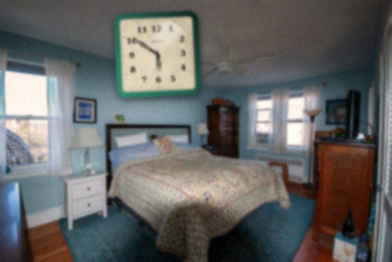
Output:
5,51
